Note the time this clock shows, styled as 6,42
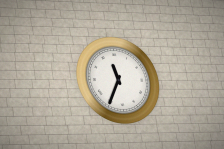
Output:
11,35
